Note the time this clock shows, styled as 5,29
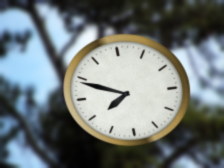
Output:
7,49
